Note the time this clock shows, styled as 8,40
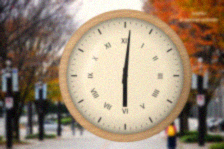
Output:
6,01
